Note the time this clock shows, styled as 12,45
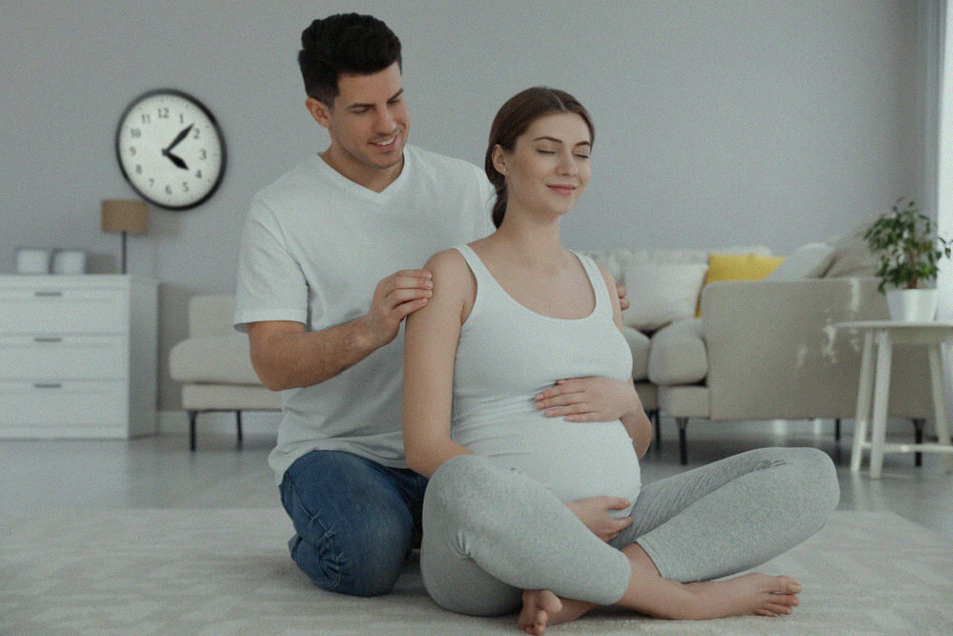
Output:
4,08
